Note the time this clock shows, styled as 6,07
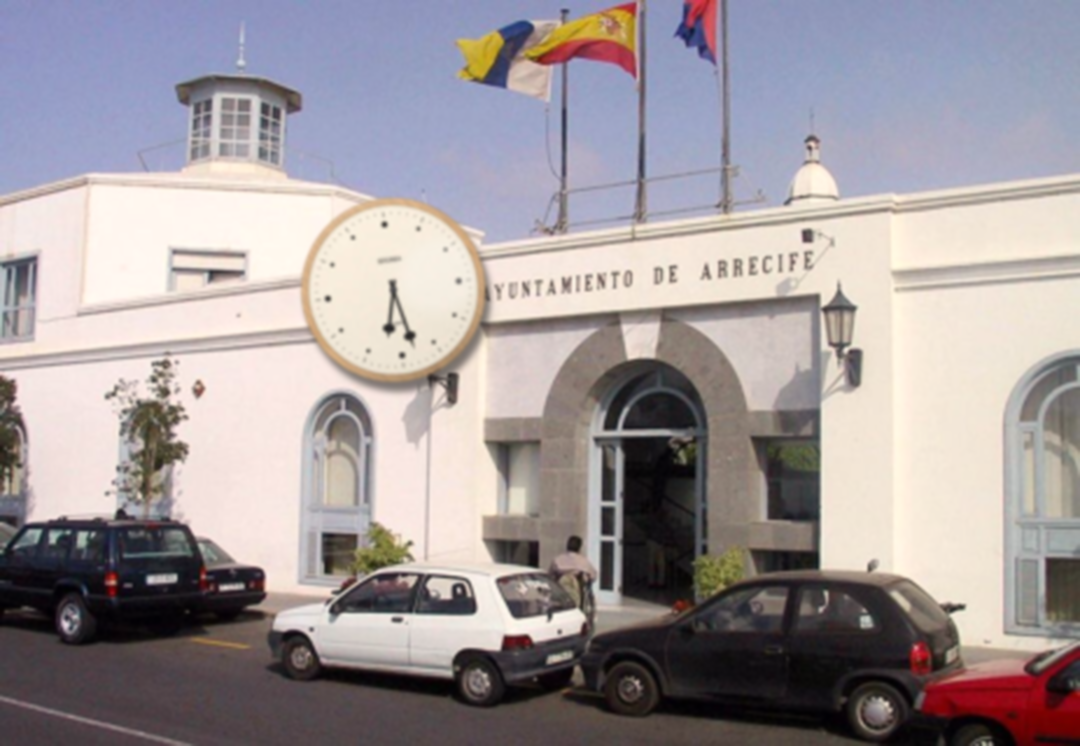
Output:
6,28
